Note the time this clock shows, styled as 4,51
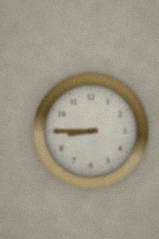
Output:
8,45
